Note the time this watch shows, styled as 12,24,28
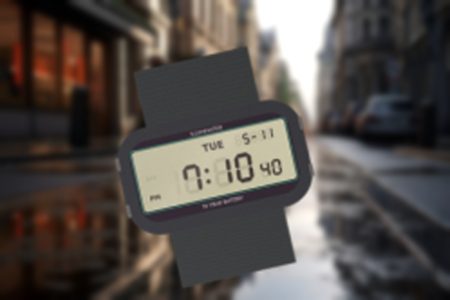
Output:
7,10,40
